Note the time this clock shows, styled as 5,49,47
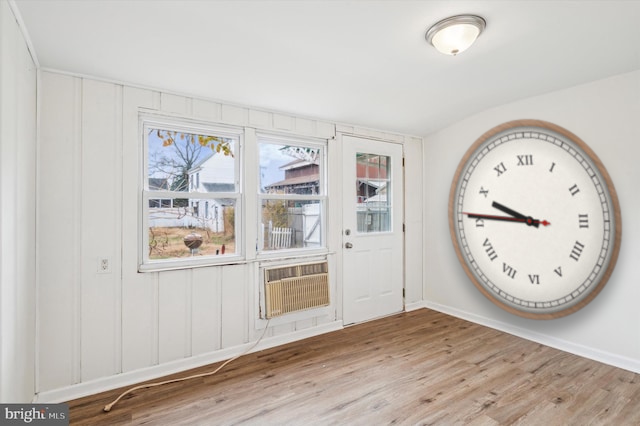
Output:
9,45,46
